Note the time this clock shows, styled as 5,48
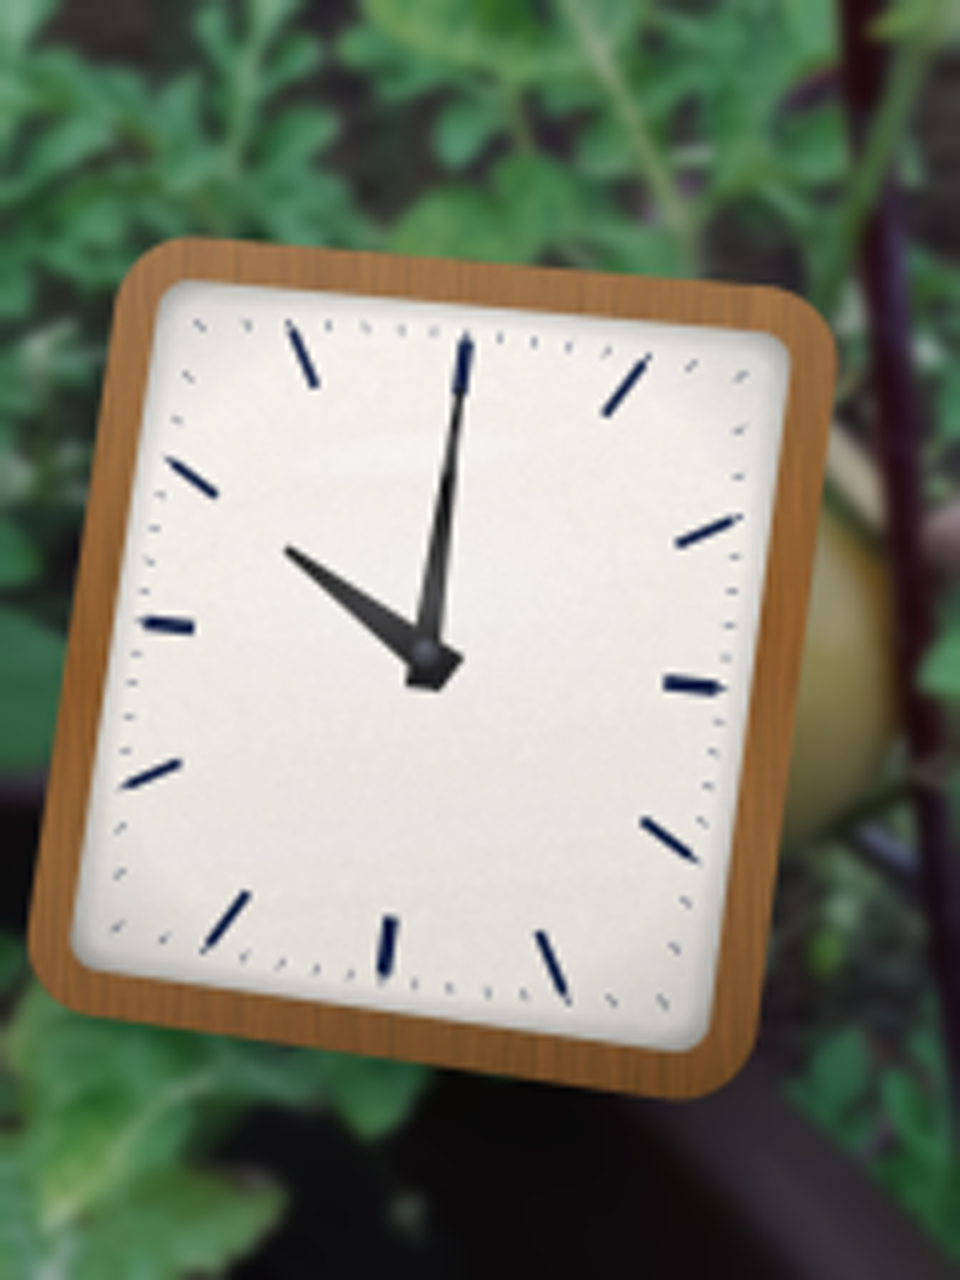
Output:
10,00
